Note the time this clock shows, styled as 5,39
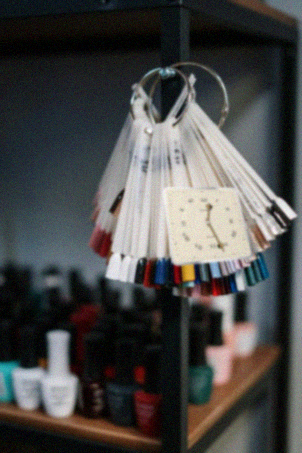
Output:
12,27
